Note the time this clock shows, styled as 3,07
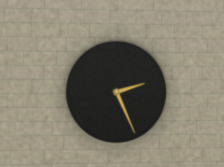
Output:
2,26
